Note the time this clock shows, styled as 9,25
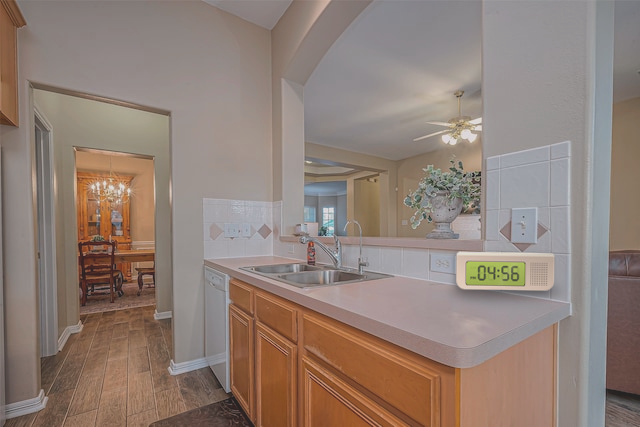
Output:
4,56
